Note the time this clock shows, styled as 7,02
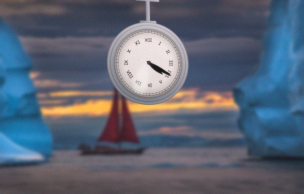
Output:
4,20
